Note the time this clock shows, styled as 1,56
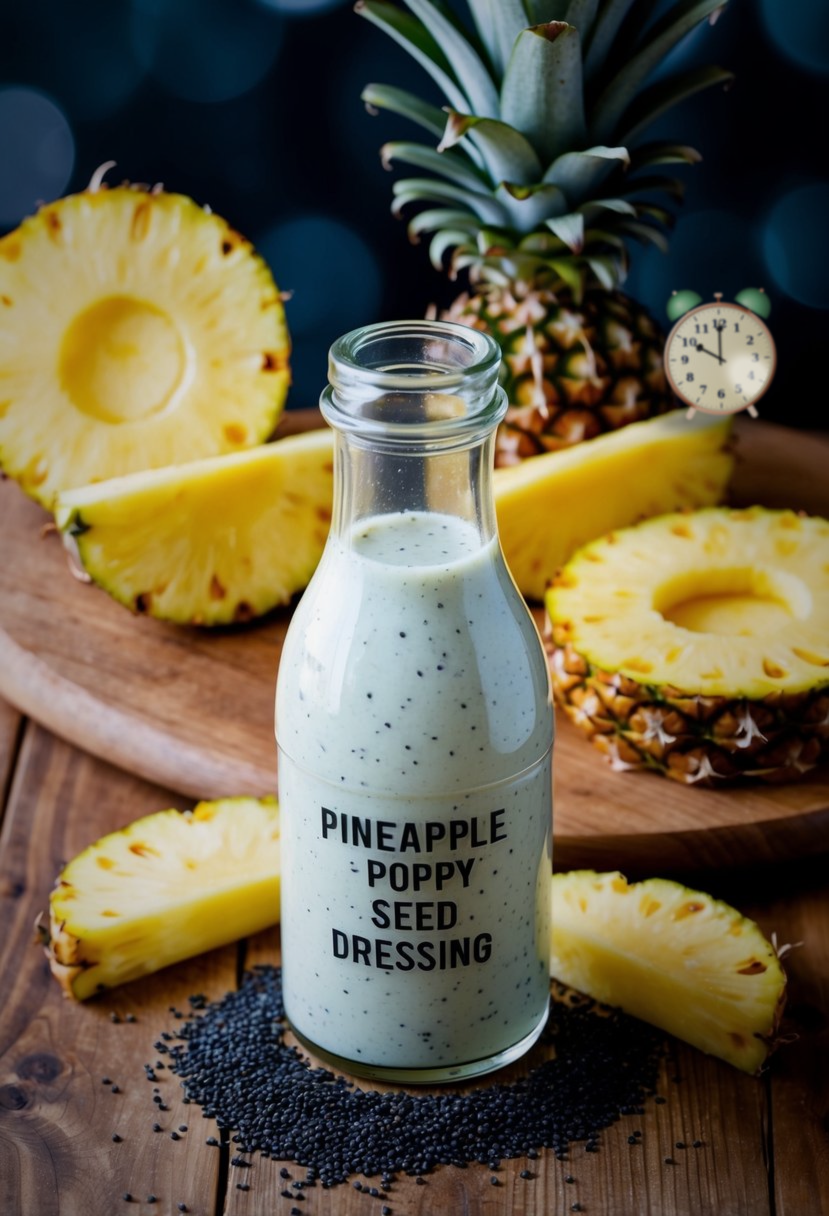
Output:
10,00
